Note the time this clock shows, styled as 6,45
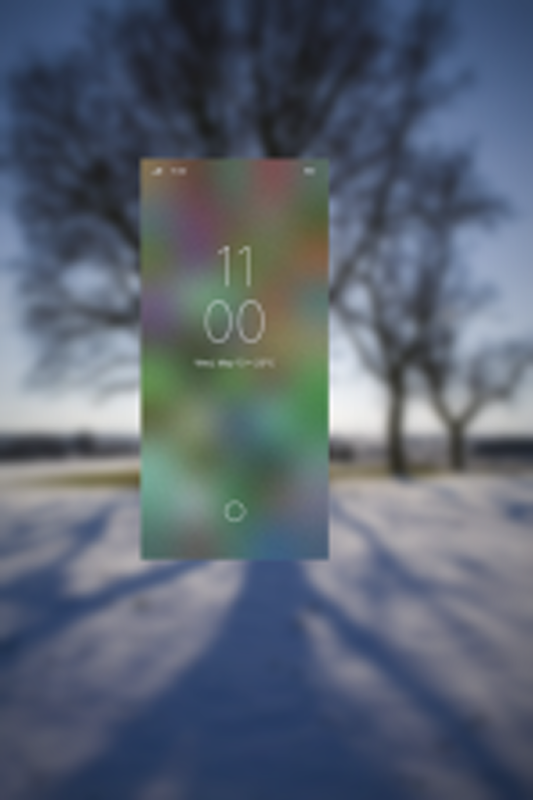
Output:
11,00
